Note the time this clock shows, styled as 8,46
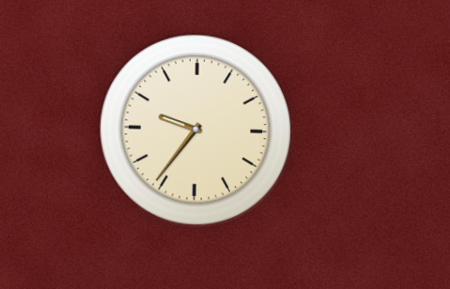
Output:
9,36
